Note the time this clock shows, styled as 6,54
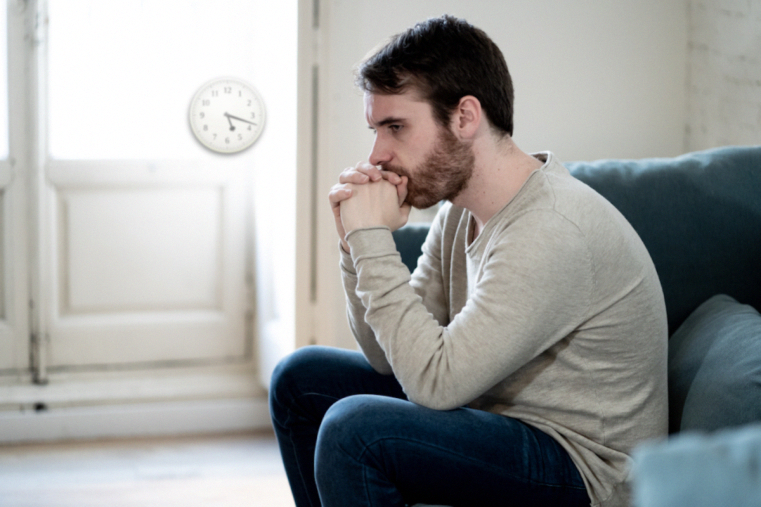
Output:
5,18
